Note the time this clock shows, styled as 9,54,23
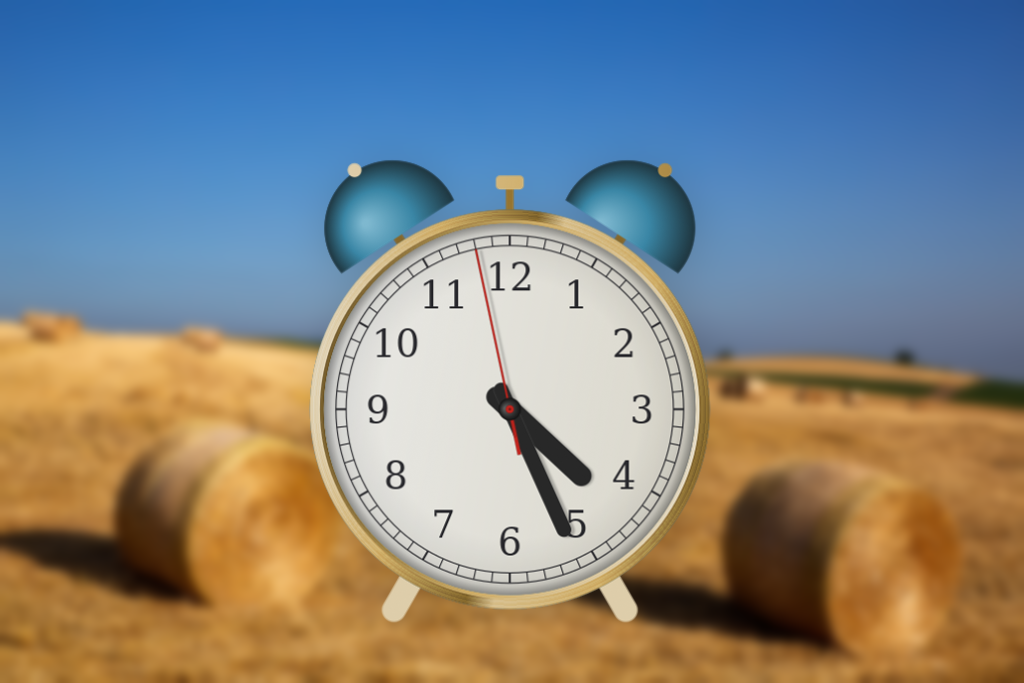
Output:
4,25,58
